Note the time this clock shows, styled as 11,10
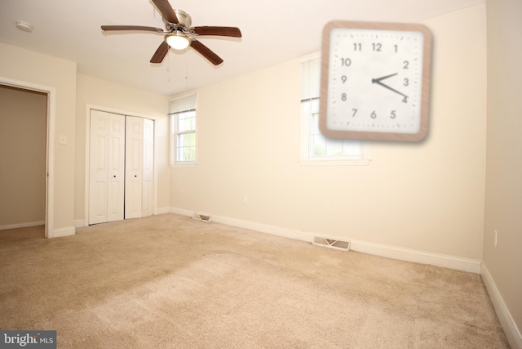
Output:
2,19
